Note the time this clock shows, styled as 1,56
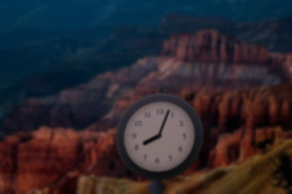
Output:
8,03
